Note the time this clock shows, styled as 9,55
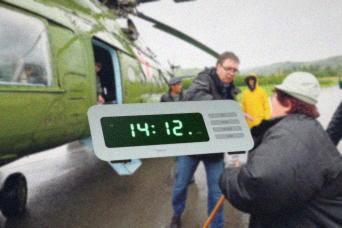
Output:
14,12
